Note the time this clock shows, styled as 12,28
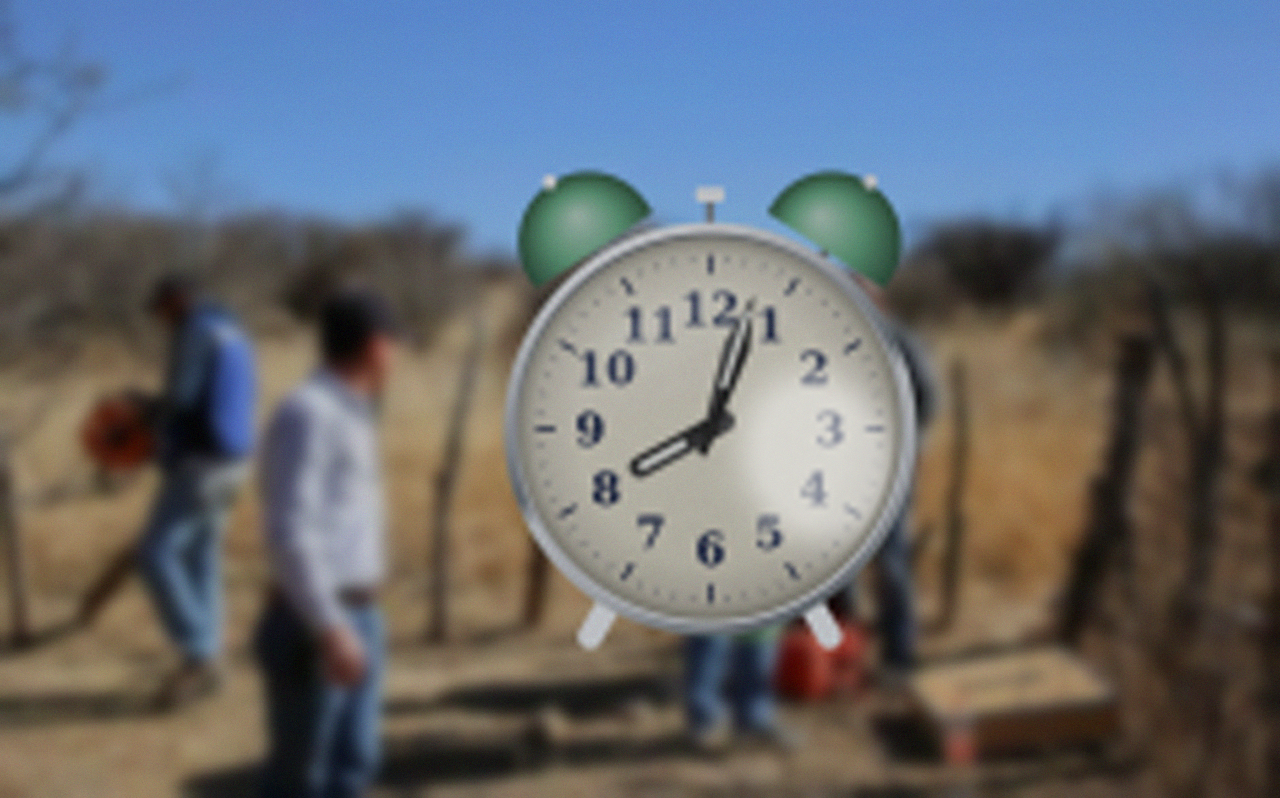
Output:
8,03
